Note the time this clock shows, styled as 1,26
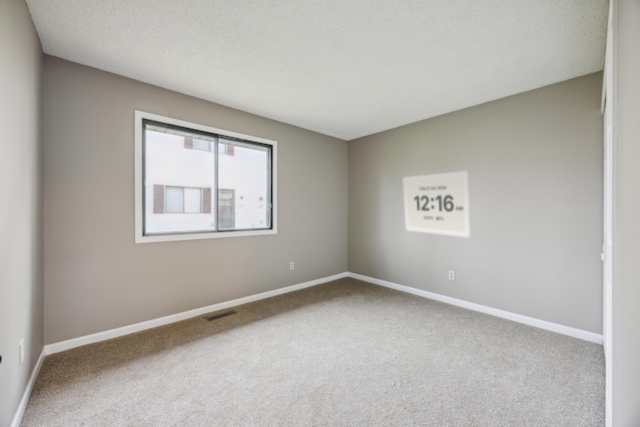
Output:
12,16
